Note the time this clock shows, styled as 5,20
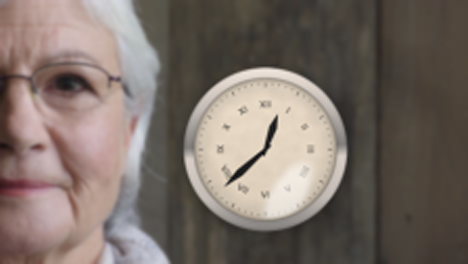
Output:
12,38
